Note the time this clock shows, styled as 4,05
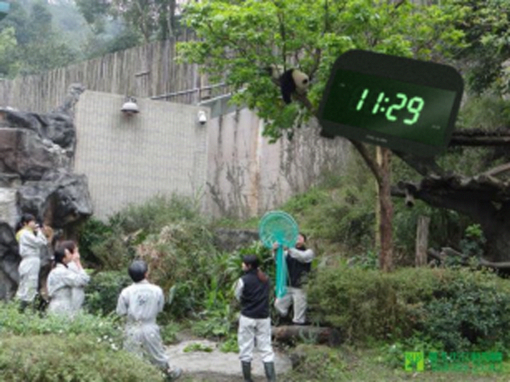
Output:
11,29
